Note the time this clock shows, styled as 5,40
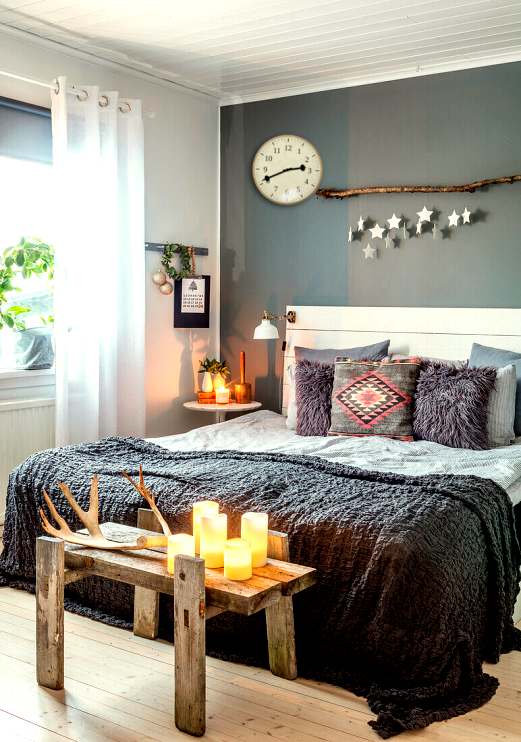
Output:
2,41
